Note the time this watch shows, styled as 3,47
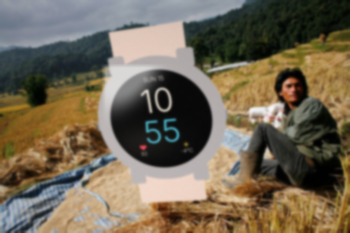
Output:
10,55
